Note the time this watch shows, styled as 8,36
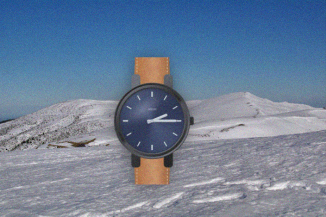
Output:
2,15
